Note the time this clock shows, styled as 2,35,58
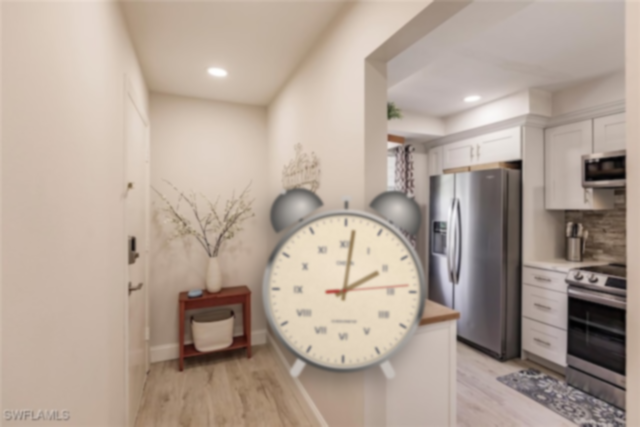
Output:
2,01,14
